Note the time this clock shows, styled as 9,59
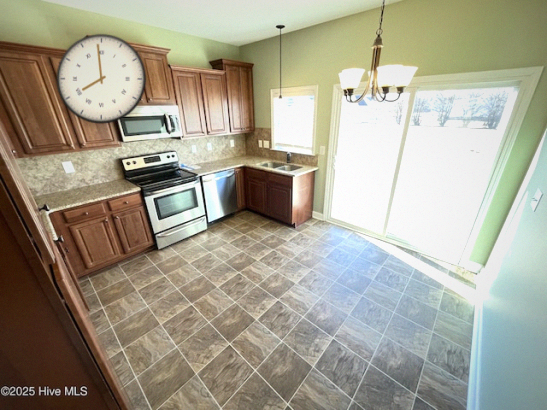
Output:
7,59
